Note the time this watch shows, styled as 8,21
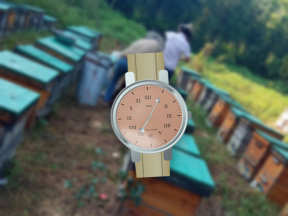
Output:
7,05
